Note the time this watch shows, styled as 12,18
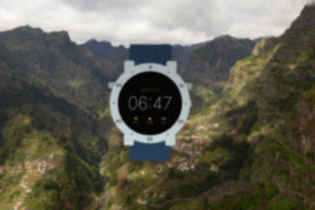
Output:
6,47
